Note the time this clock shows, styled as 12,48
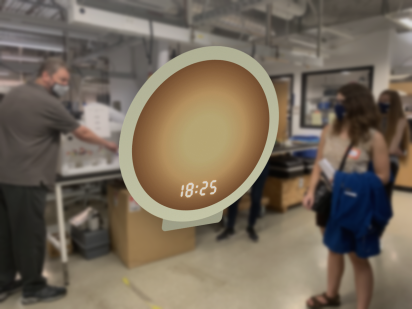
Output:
18,25
